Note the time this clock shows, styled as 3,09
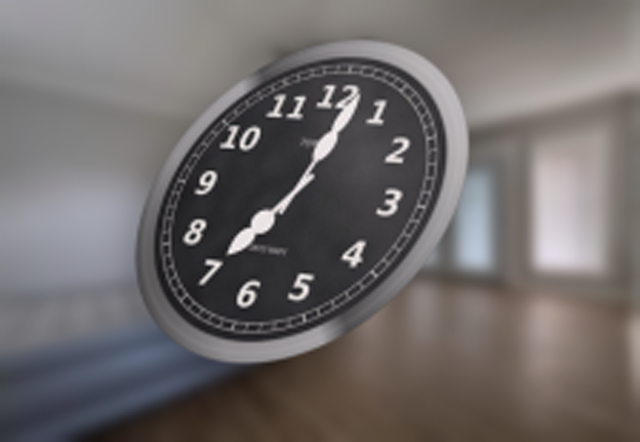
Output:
7,02
